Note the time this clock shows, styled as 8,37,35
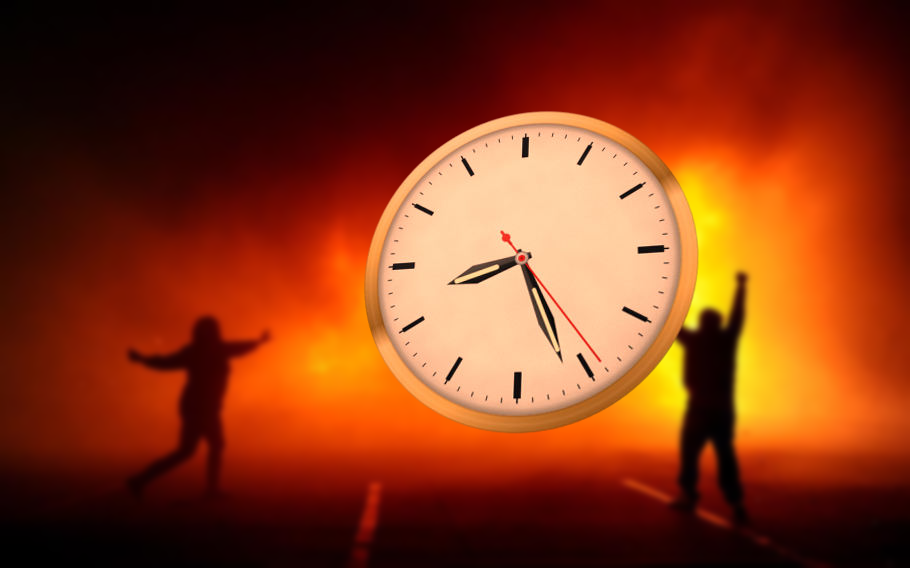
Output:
8,26,24
